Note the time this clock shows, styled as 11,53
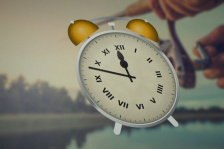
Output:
11,48
